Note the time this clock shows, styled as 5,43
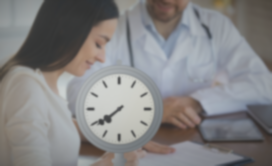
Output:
7,39
